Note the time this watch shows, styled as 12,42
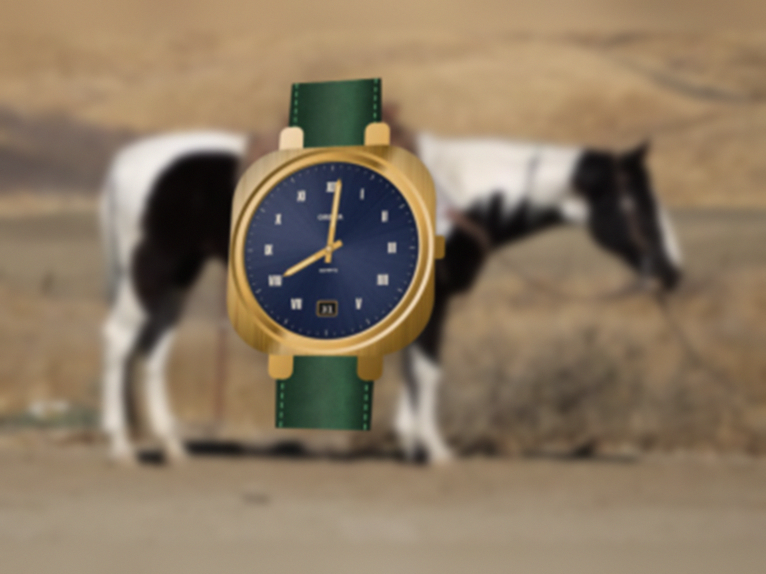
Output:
8,01
